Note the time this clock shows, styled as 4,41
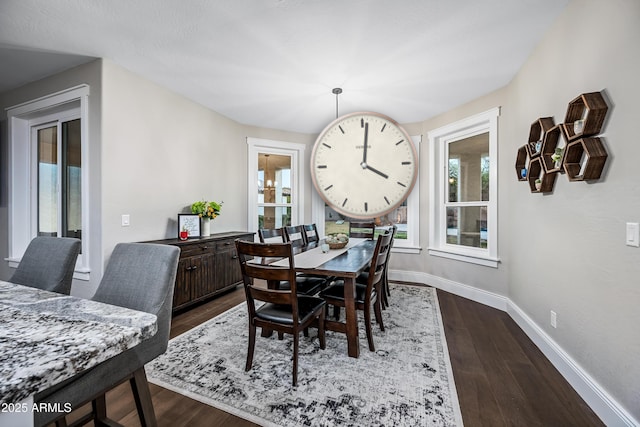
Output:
4,01
